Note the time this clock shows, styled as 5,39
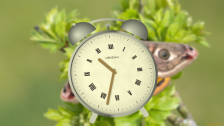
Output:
10,33
